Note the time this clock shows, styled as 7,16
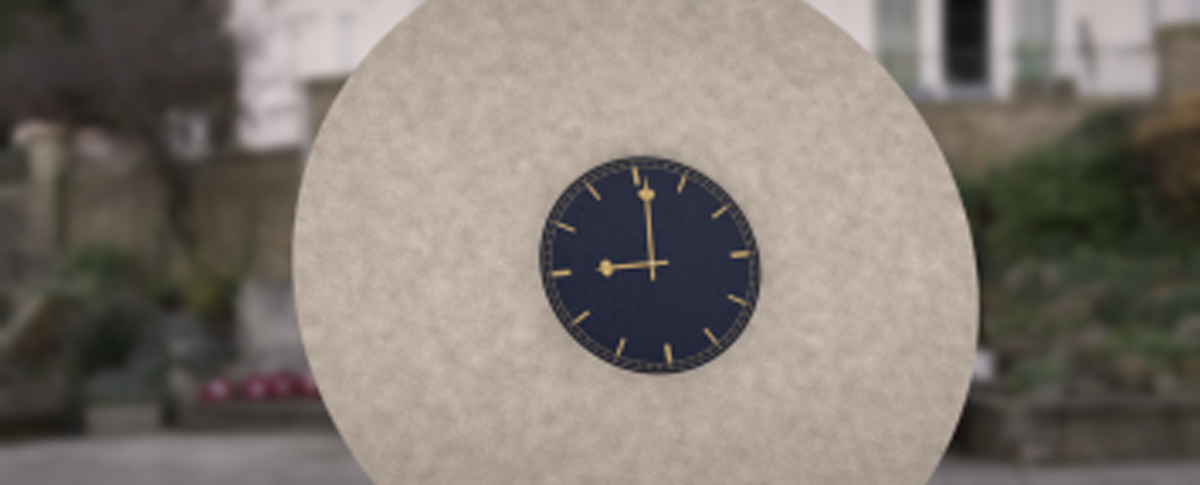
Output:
9,01
